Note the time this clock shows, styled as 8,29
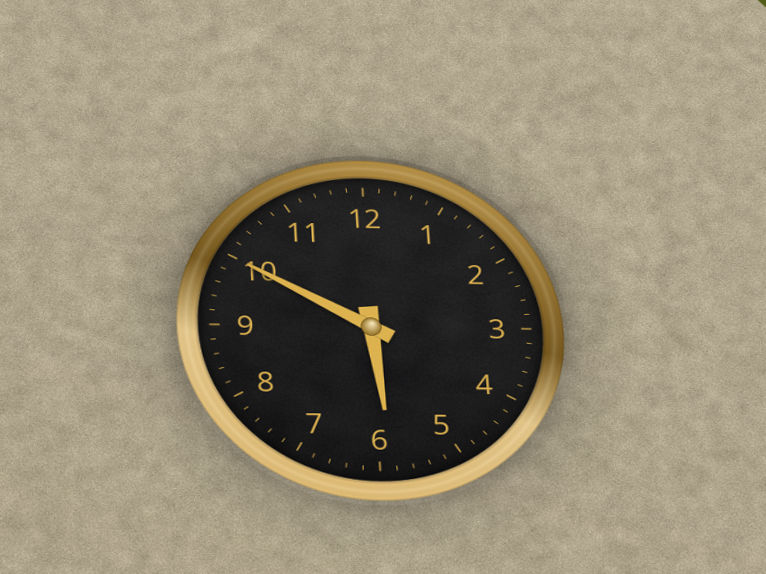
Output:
5,50
